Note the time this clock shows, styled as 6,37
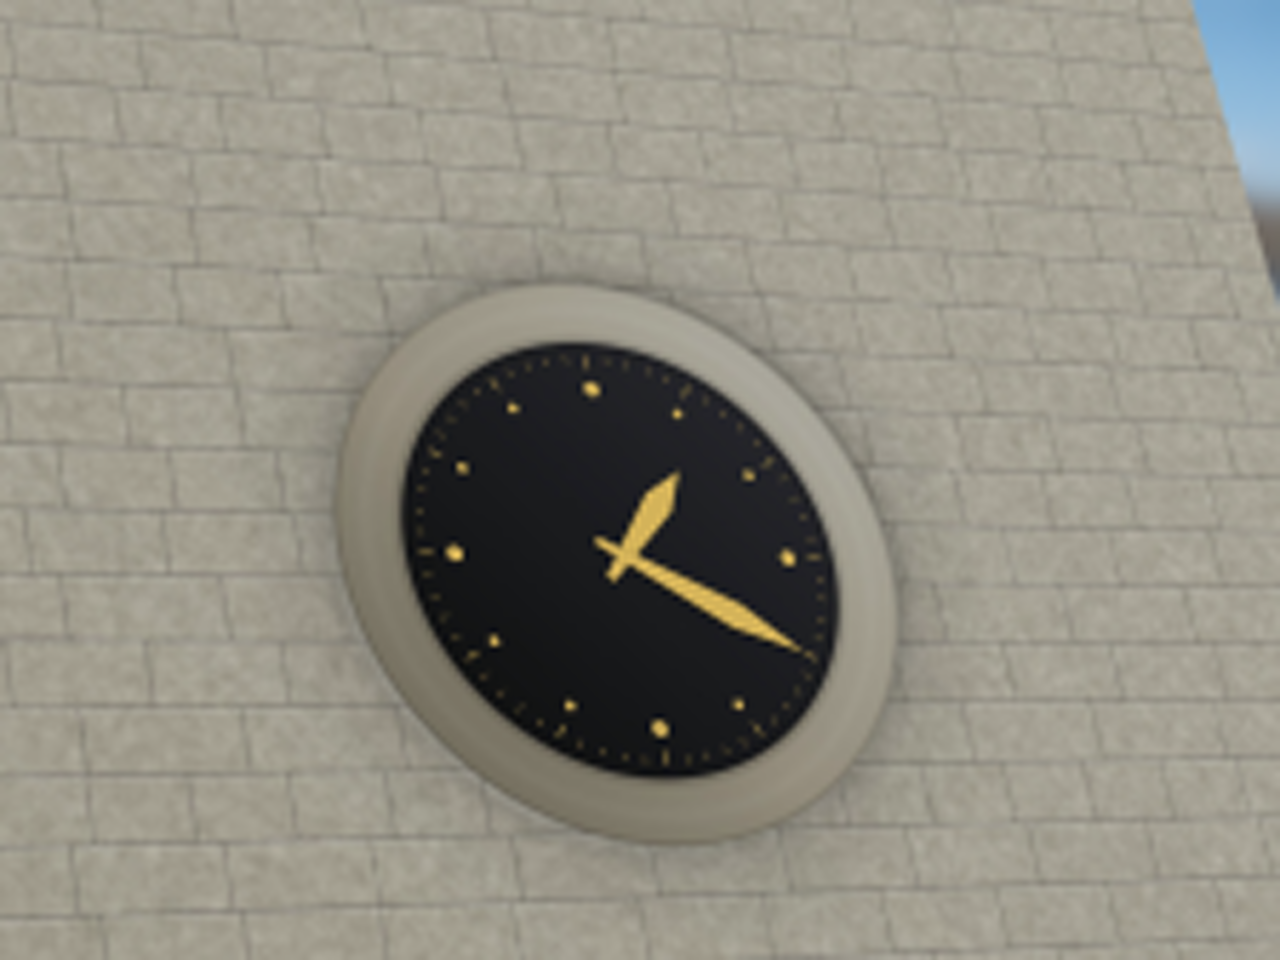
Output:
1,20
